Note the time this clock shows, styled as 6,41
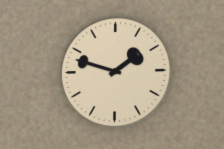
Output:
1,48
